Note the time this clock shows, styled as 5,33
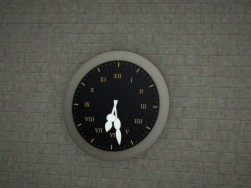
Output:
6,28
